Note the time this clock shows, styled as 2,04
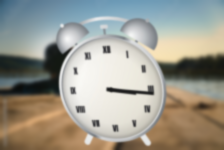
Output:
3,16
